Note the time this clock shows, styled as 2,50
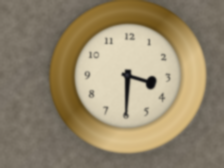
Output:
3,30
